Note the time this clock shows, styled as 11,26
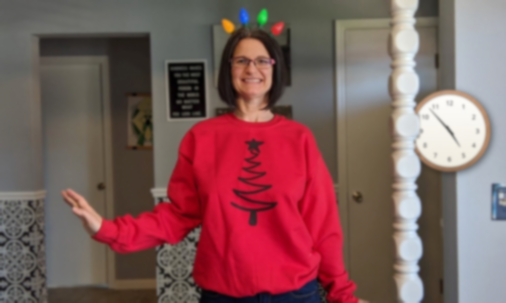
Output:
4,53
